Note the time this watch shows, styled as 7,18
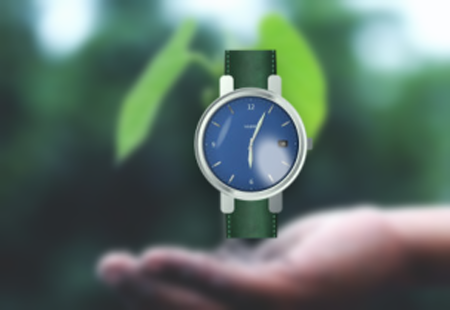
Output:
6,04
